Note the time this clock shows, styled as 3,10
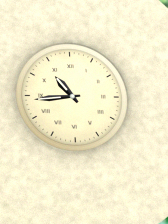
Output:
10,44
